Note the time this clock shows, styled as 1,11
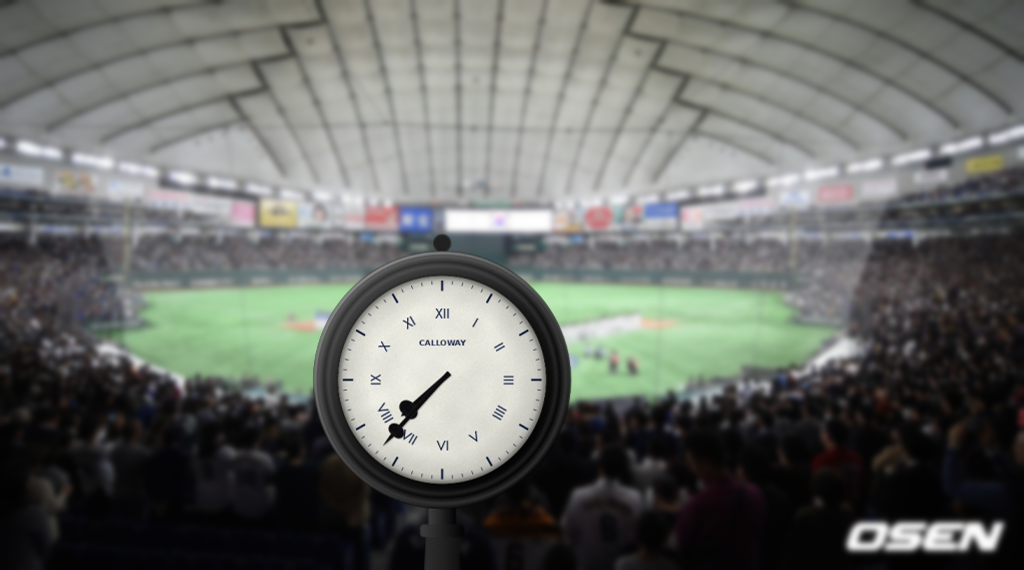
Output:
7,37
